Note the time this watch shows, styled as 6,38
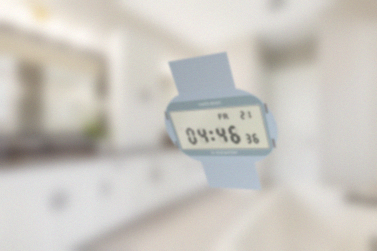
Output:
4,46
